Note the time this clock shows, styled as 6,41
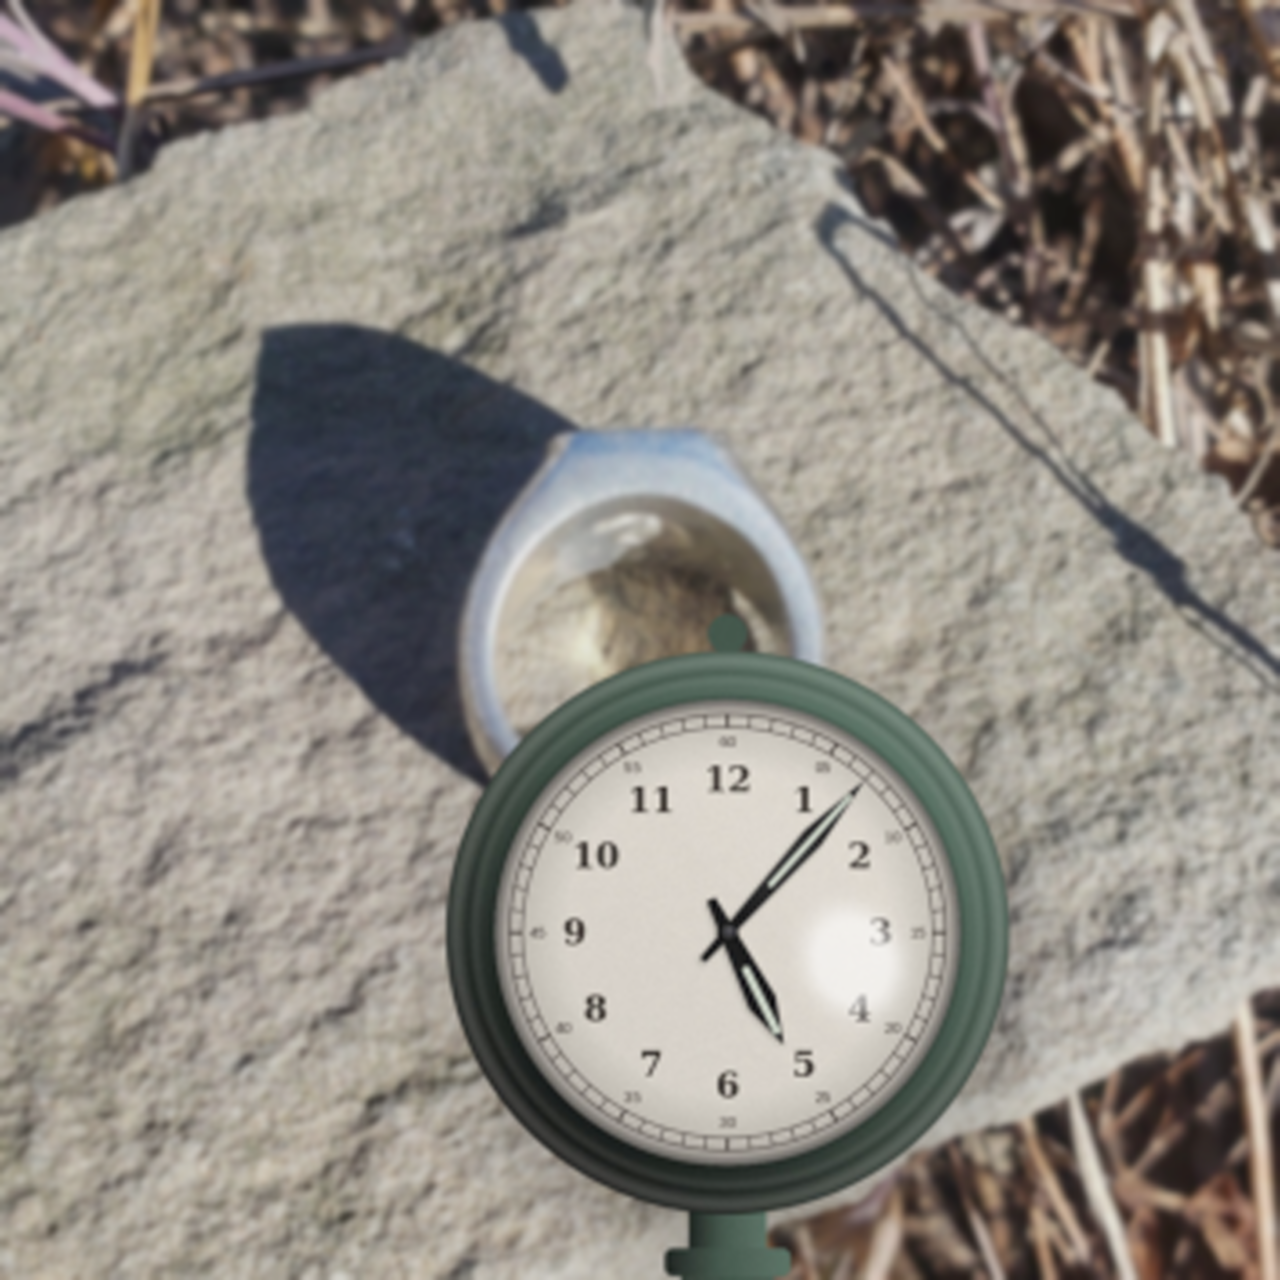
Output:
5,07
